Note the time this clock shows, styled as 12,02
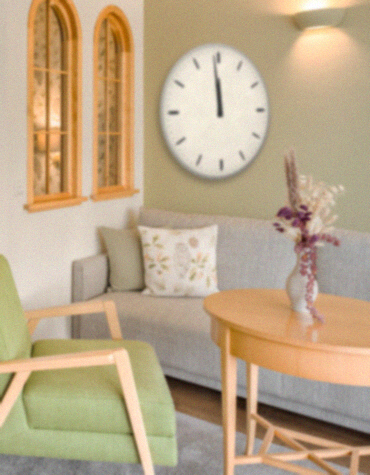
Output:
11,59
